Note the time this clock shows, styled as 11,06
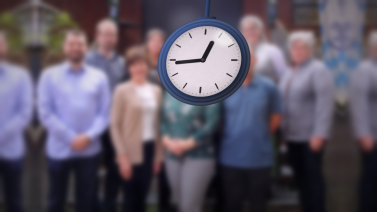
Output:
12,44
